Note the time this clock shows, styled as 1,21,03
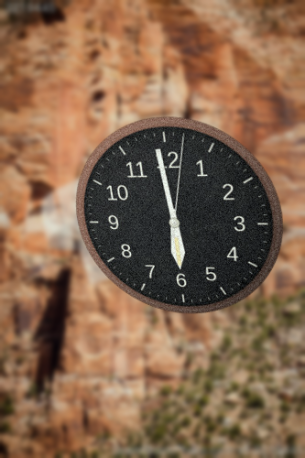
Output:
5,59,02
